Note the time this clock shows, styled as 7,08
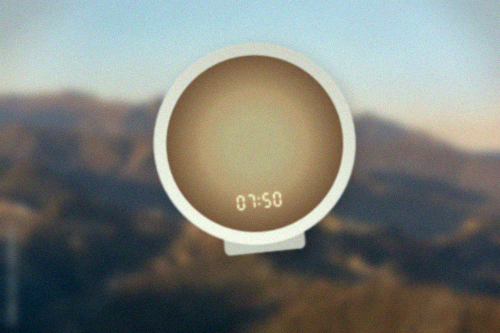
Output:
7,50
